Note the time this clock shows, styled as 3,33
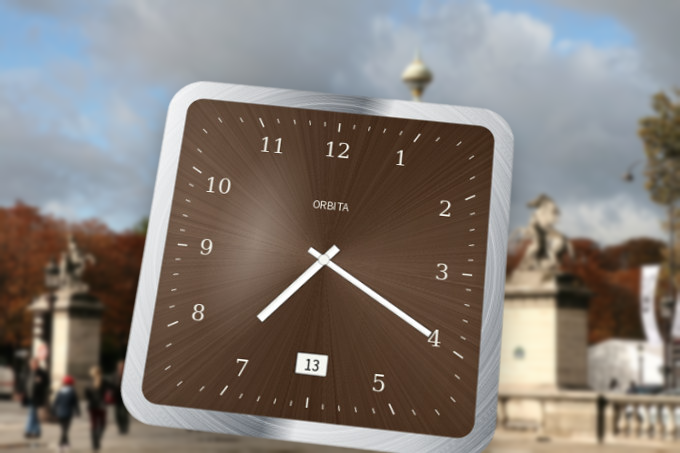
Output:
7,20
